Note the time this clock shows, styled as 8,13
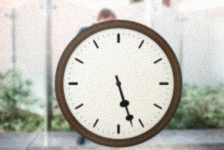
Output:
5,27
